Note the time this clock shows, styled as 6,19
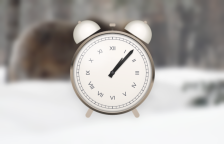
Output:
1,07
